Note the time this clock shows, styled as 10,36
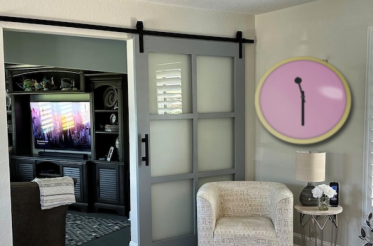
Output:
11,30
